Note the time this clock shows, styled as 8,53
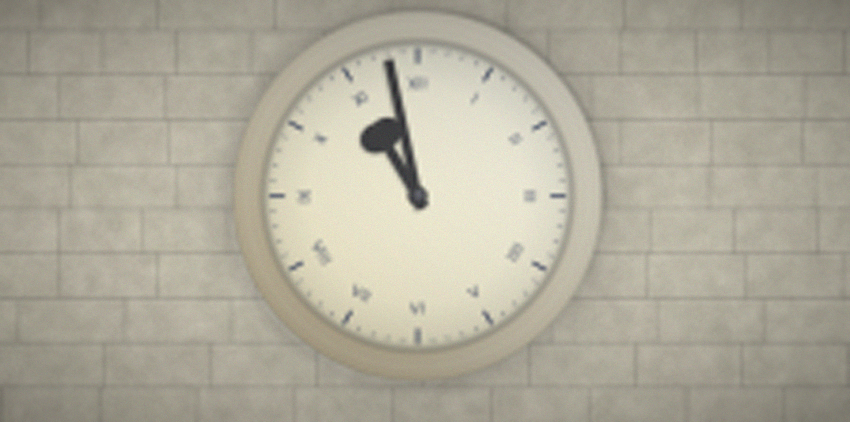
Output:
10,58
